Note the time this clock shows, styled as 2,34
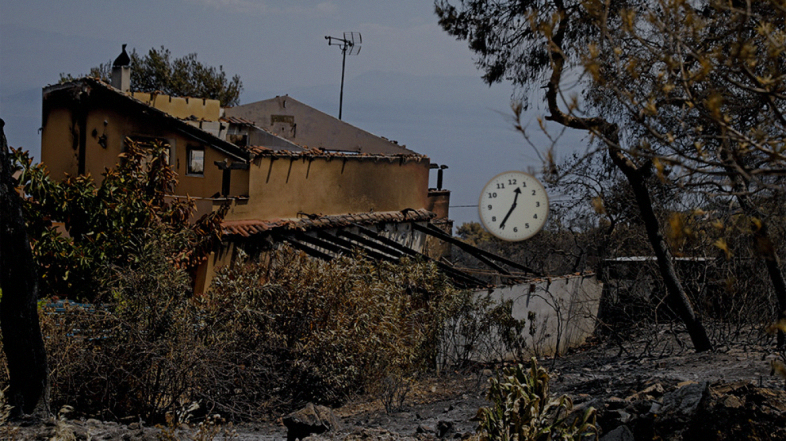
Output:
12,36
